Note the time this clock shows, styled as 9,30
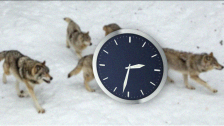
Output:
2,32
